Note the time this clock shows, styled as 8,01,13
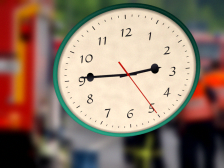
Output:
2,45,25
